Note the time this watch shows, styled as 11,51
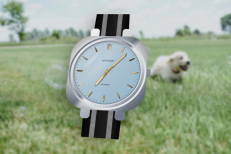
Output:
7,07
